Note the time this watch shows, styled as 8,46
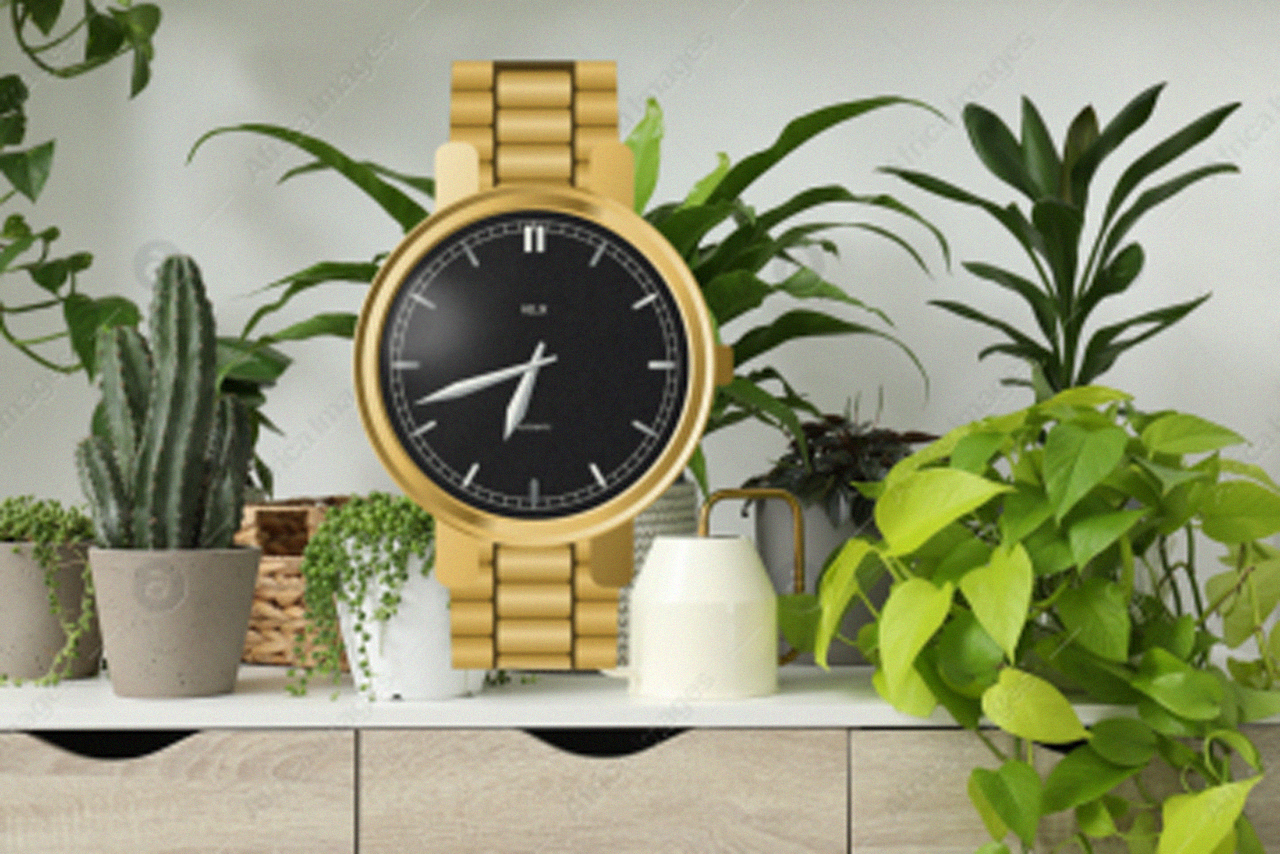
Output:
6,42
